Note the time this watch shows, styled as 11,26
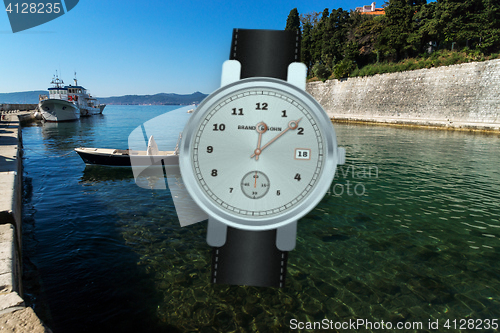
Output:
12,08
